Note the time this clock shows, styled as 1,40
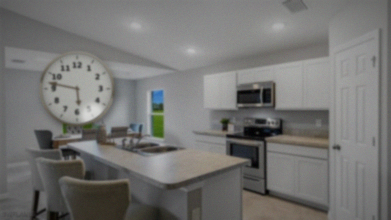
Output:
5,47
